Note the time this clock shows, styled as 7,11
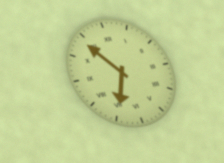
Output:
6,54
